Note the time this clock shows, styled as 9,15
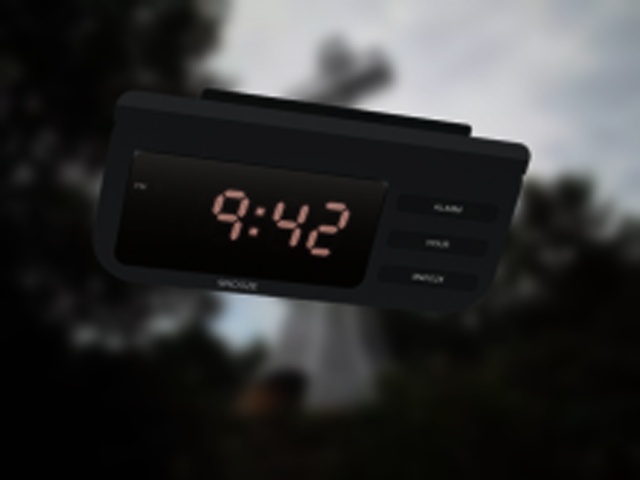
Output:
9,42
